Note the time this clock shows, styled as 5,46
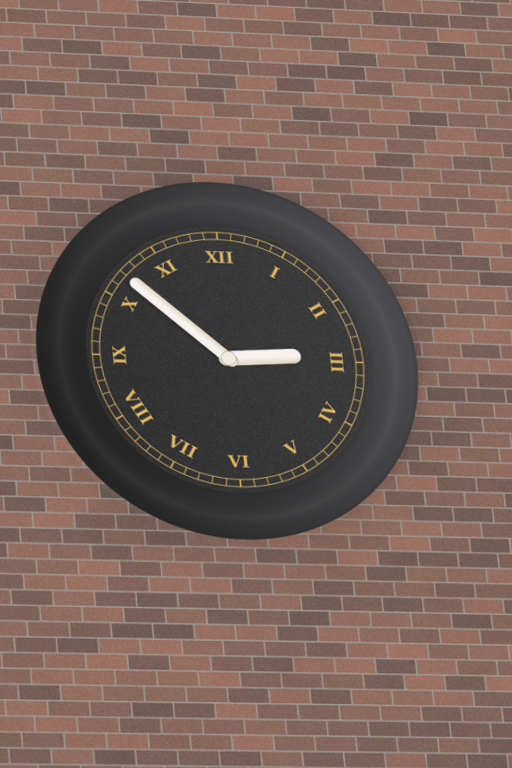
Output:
2,52
